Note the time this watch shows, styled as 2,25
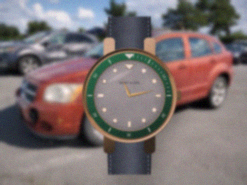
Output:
11,13
